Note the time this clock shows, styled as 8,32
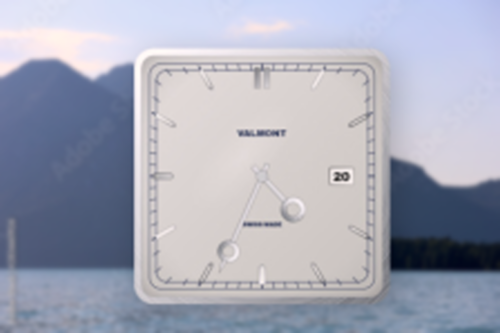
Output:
4,34
